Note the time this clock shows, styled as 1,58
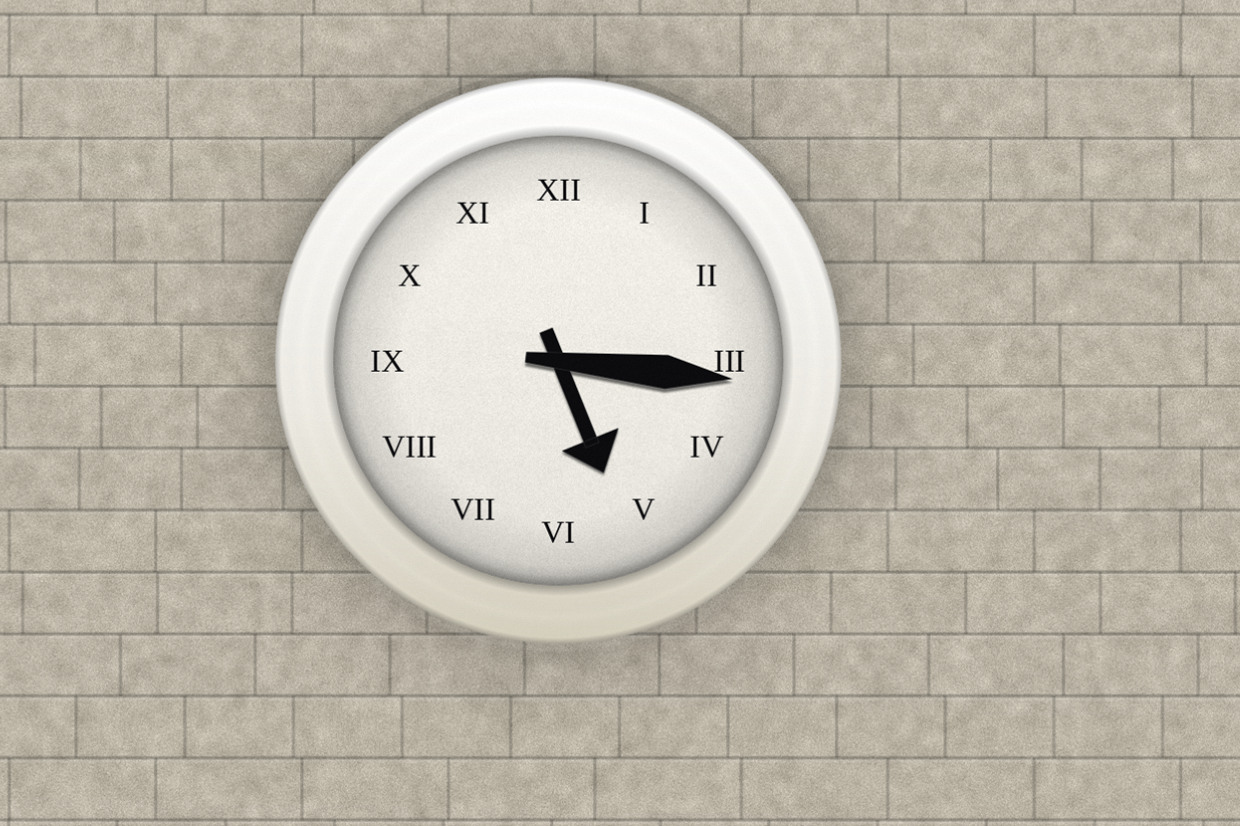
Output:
5,16
